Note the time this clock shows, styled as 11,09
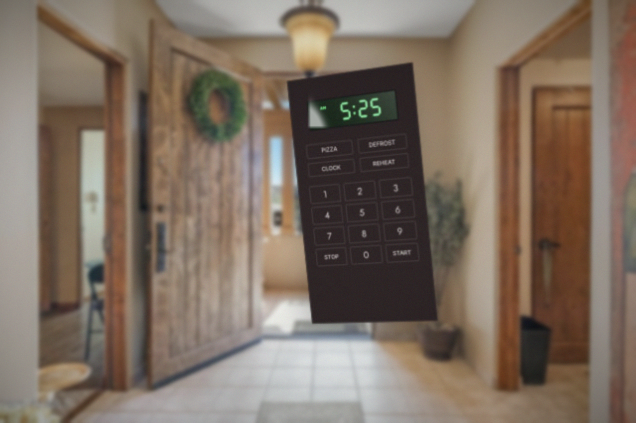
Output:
5,25
